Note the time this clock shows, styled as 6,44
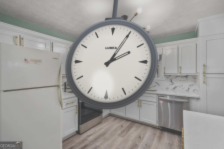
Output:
2,05
